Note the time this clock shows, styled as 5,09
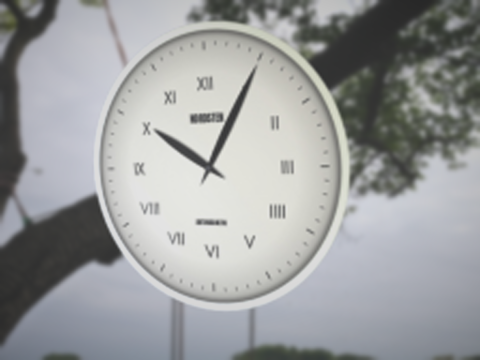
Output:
10,05
